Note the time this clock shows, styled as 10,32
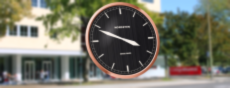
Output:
3,49
